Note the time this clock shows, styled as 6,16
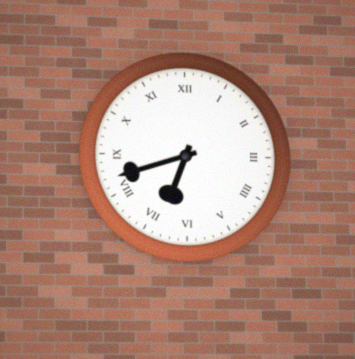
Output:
6,42
